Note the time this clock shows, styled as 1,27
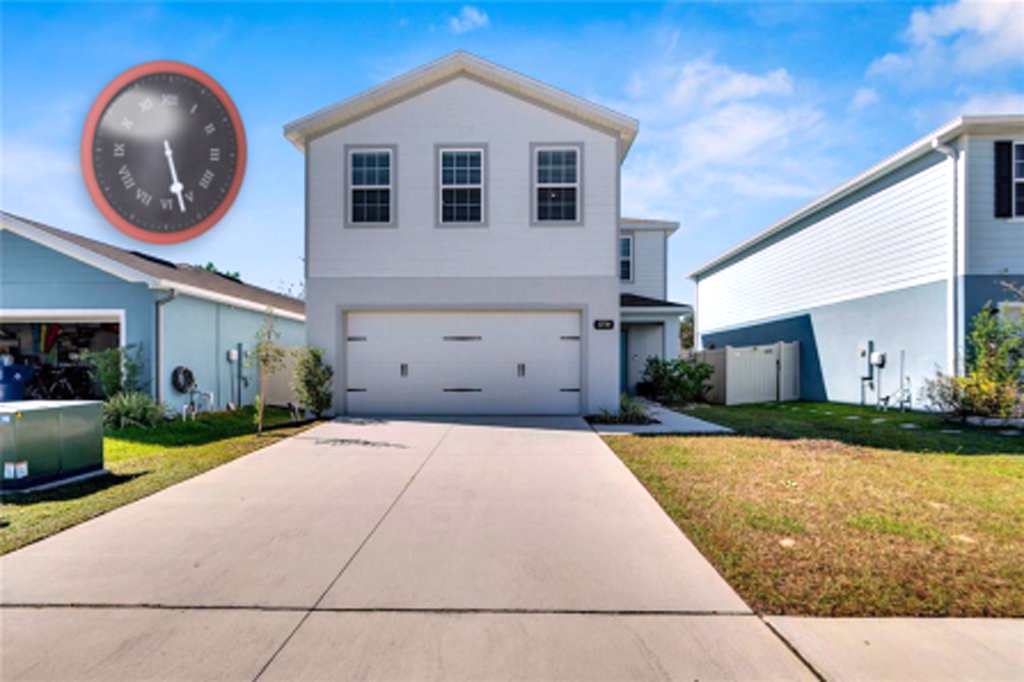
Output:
5,27
